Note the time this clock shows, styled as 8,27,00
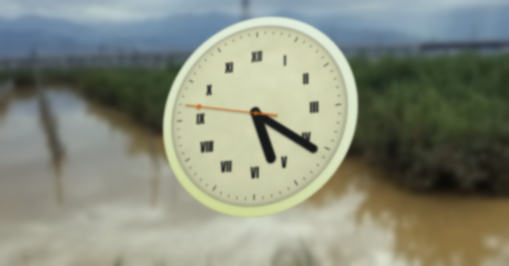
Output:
5,20,47
